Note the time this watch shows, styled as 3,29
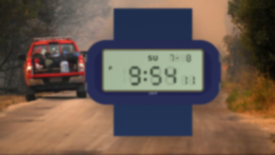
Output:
9,54
